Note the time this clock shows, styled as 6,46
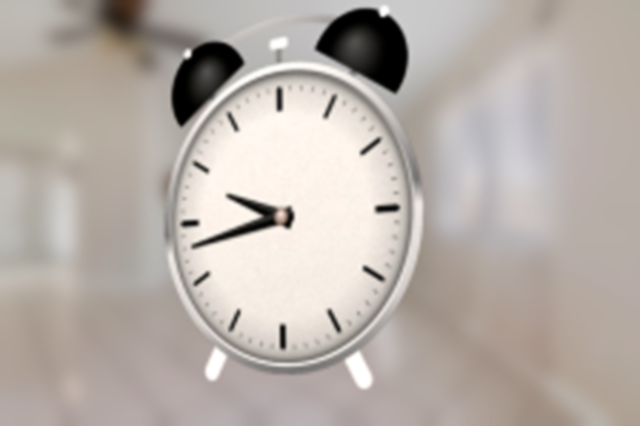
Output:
9,43
